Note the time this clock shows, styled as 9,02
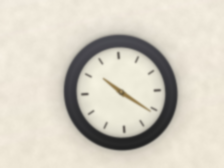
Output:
10,21
